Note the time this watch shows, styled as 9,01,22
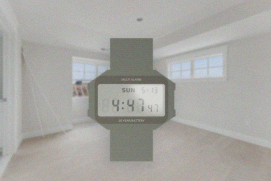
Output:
4,47,47
